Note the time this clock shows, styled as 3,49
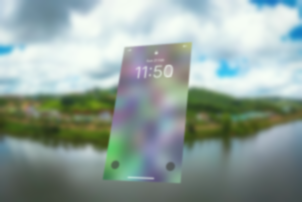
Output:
11,50
